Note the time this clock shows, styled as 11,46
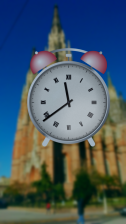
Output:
11,39
